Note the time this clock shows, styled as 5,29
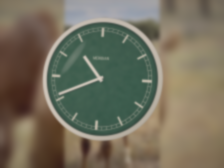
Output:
10,41
